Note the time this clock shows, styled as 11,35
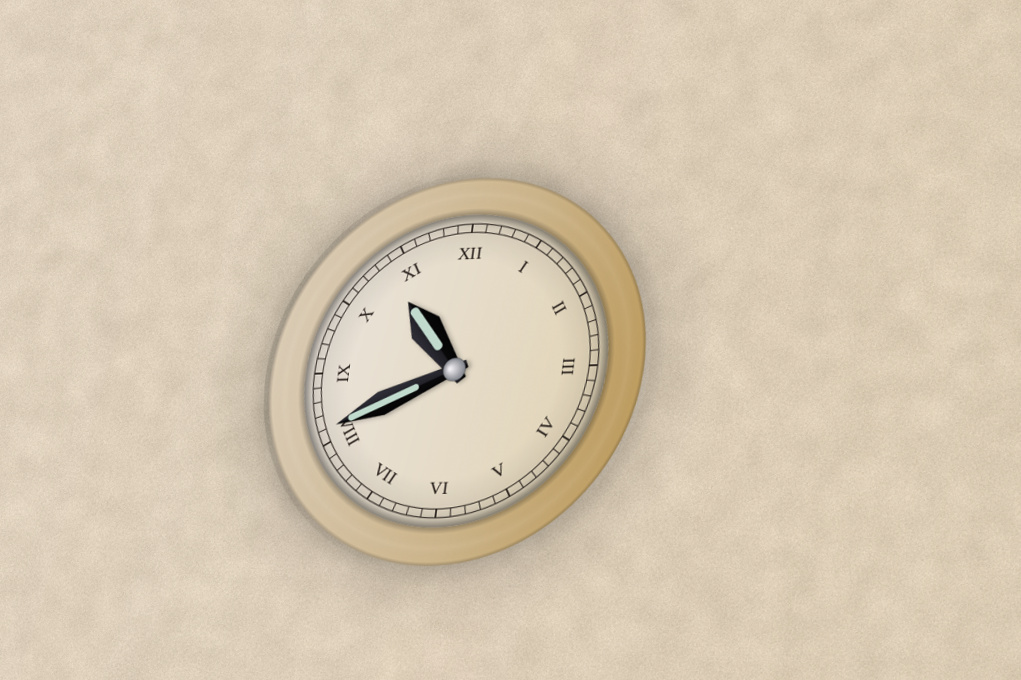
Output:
10,41
